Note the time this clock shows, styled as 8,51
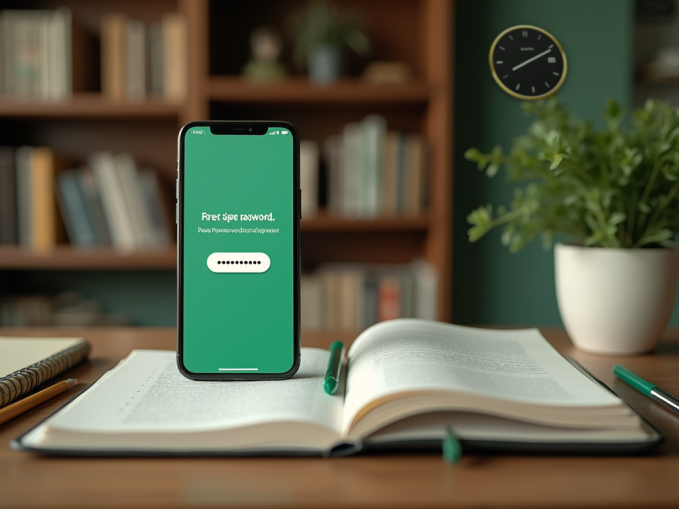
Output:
8,11
